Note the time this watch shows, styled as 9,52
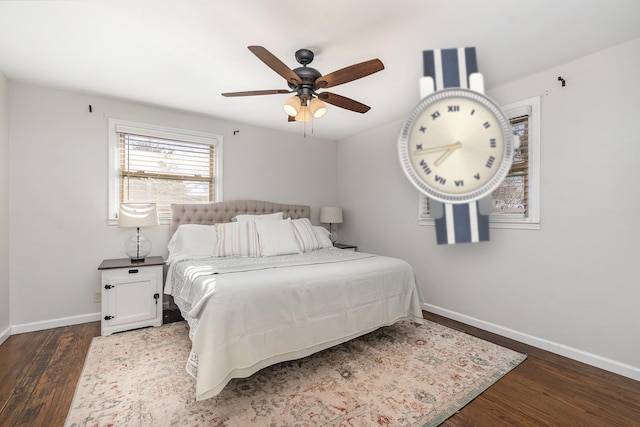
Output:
7,44
